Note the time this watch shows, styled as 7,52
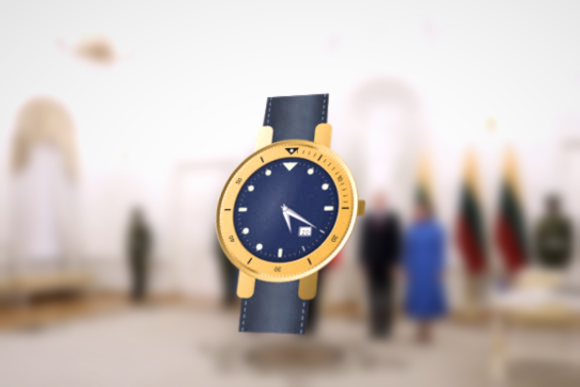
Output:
5,20
